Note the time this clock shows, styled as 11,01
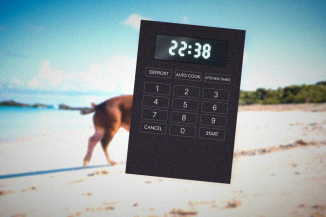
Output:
22,38
